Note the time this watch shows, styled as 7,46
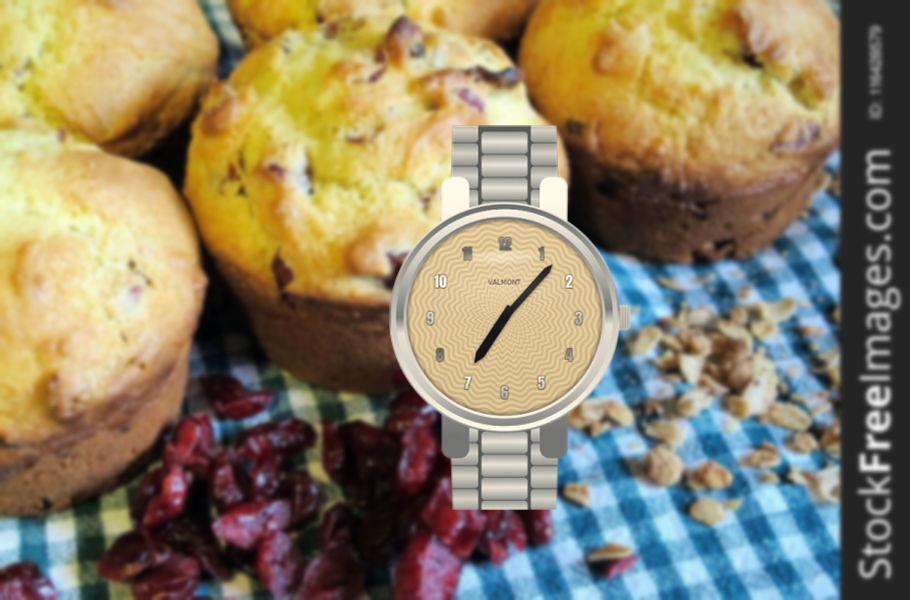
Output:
7,07
